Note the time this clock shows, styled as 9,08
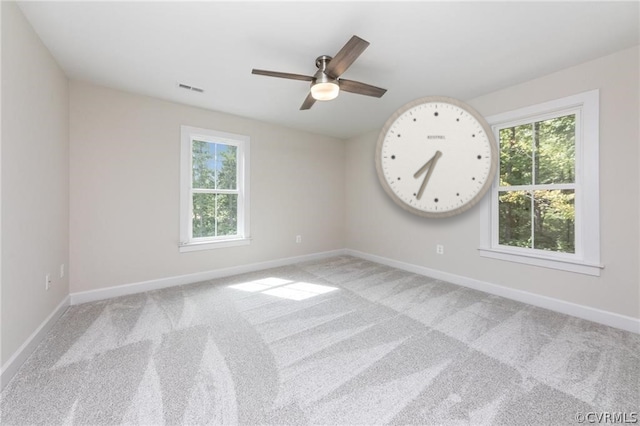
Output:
7,34
